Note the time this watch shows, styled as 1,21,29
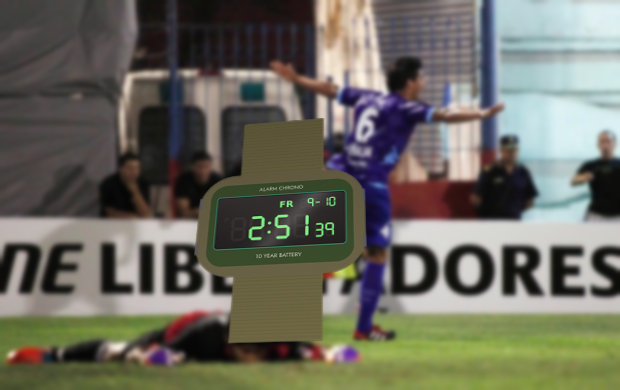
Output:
2,51,39
